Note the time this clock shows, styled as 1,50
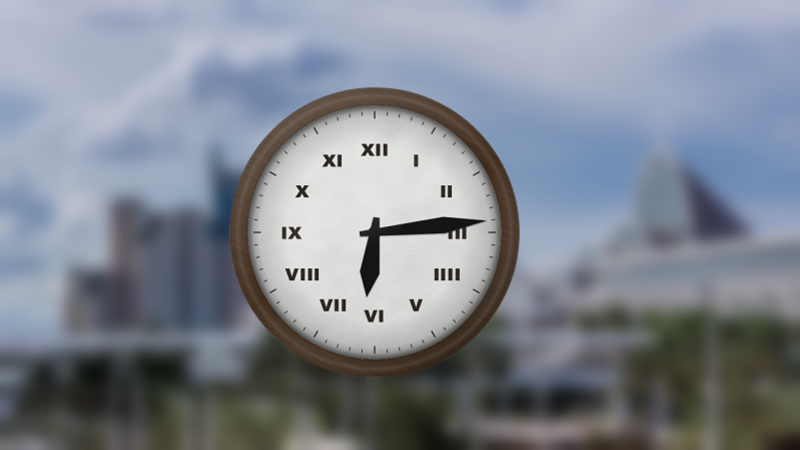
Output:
6,14
